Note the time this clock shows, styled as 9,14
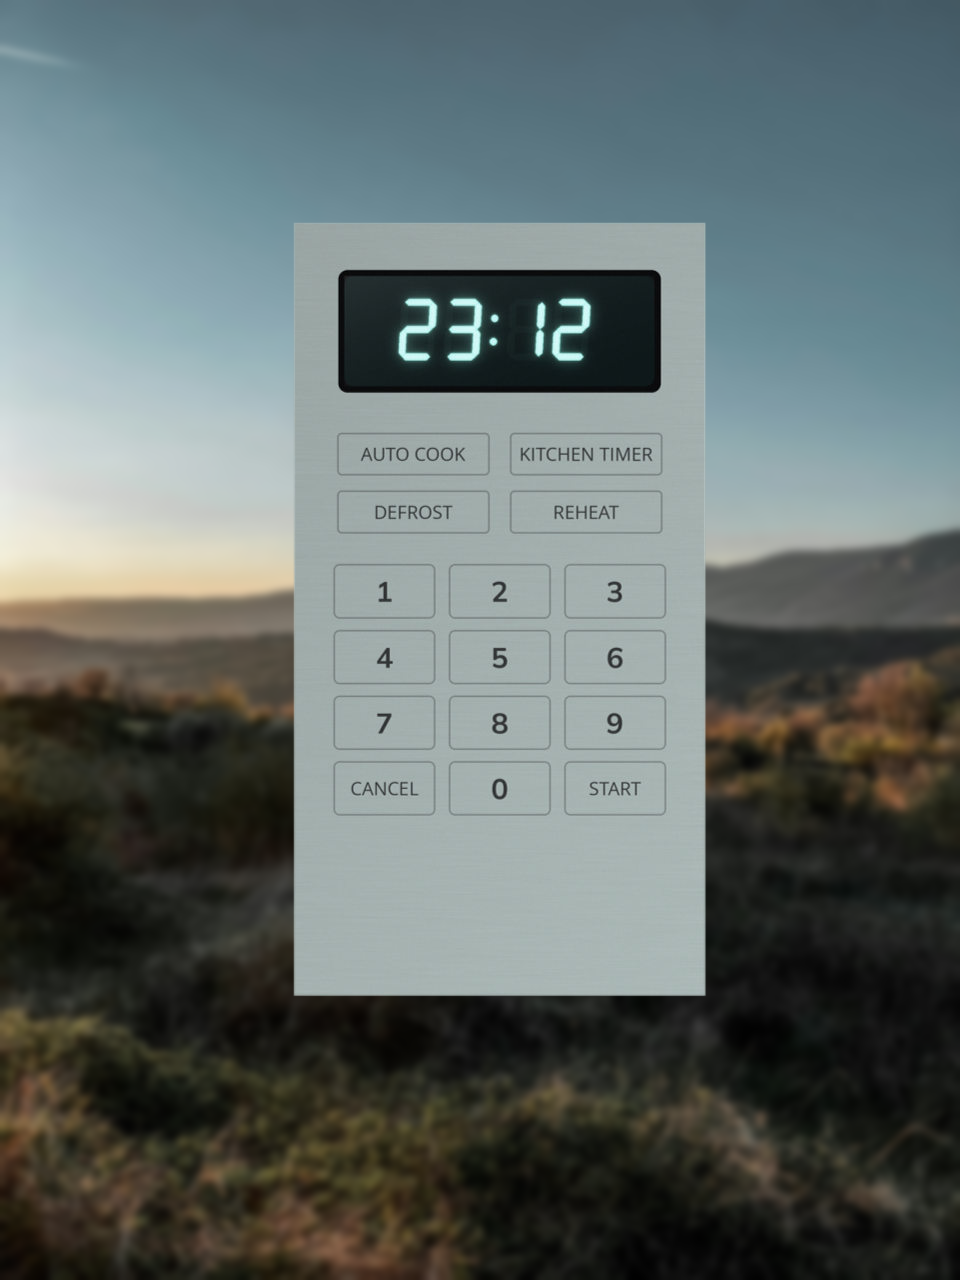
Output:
23,12
